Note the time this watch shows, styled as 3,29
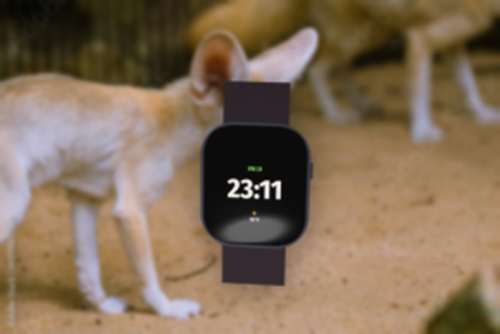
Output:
23,11
